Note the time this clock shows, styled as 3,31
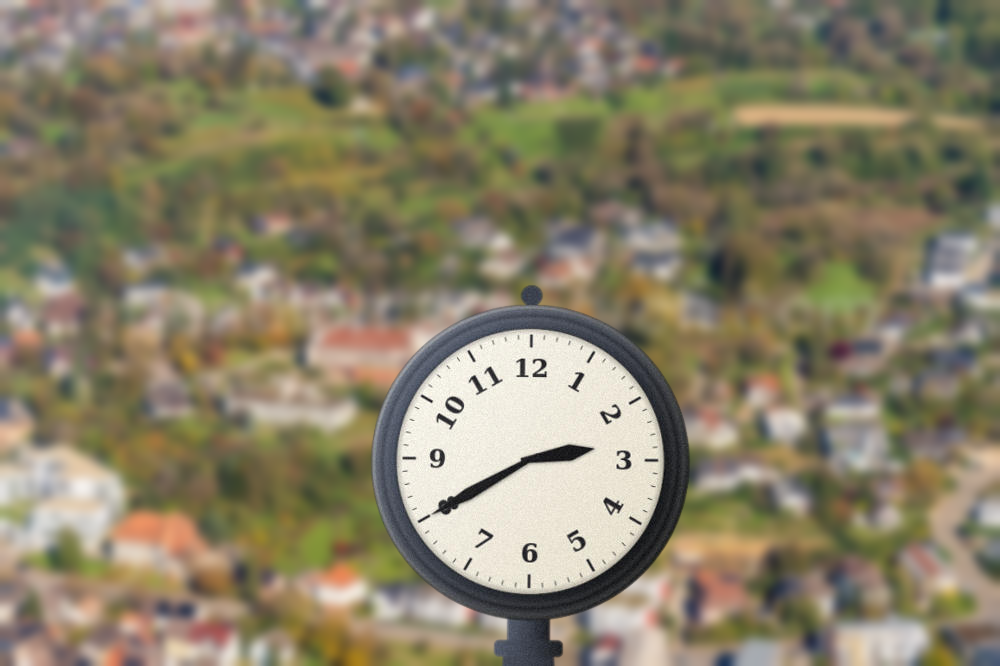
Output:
2,40
